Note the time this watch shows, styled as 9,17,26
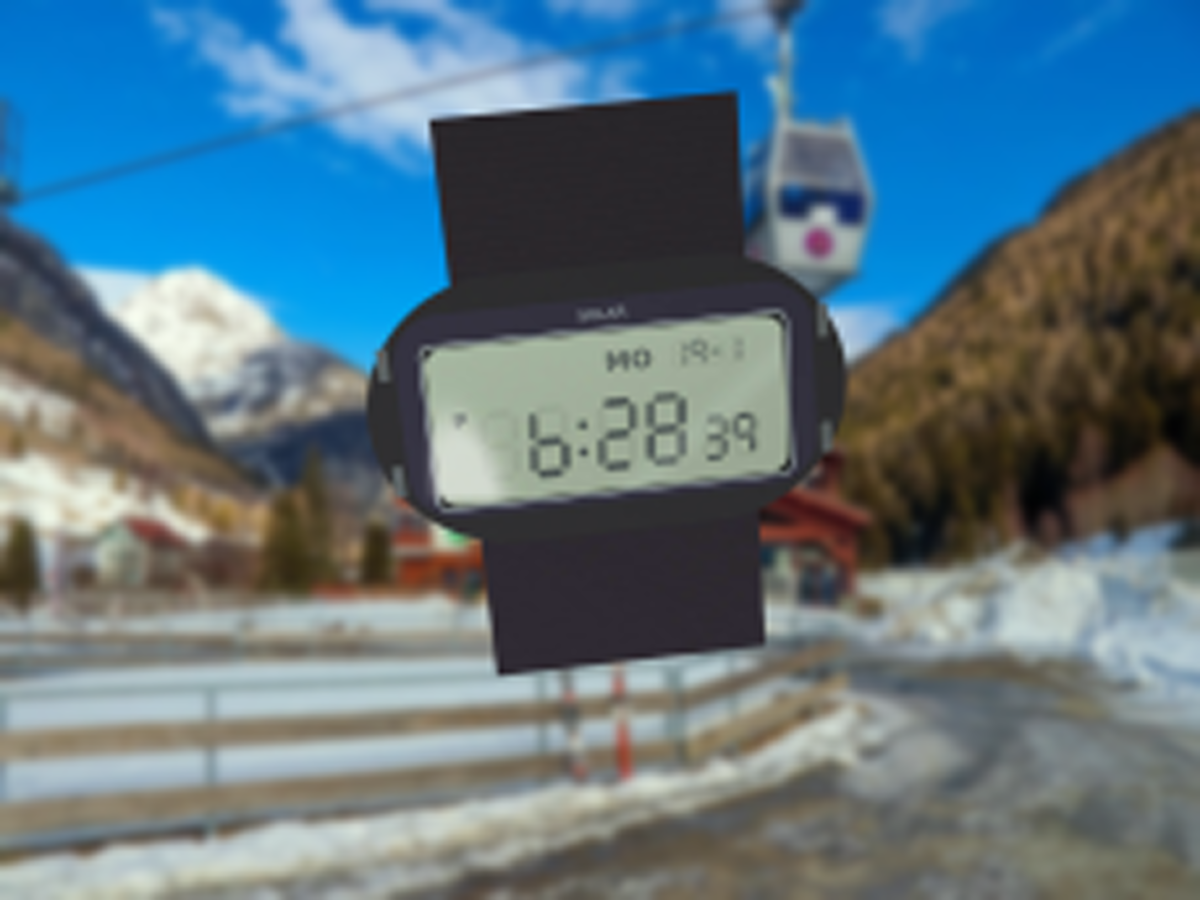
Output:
6,28,39
